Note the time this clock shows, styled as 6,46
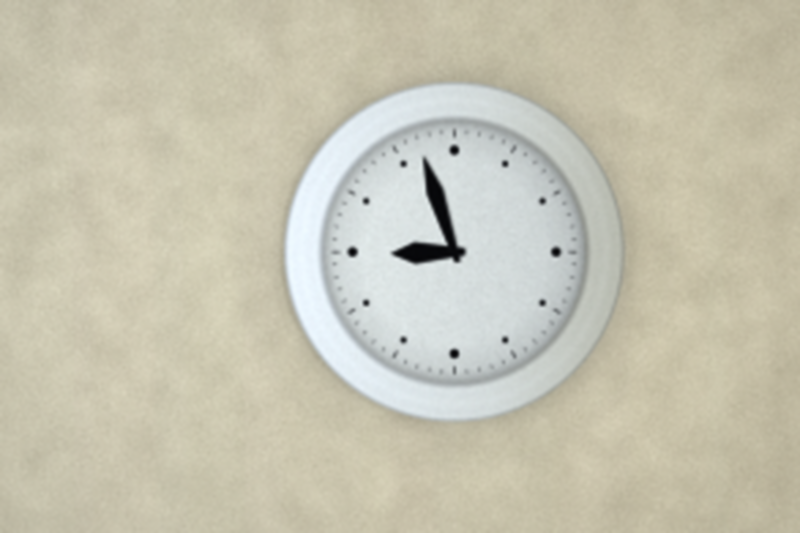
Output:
8,57
